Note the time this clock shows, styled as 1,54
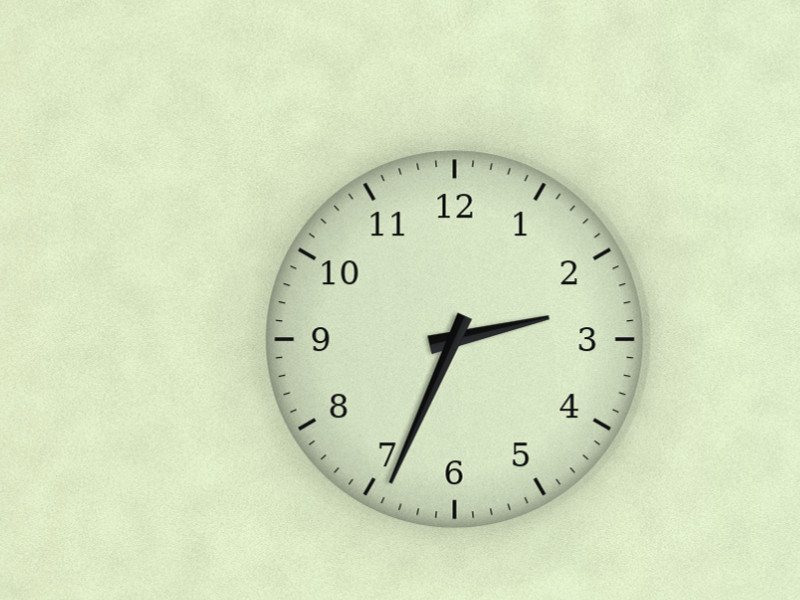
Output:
2,34
